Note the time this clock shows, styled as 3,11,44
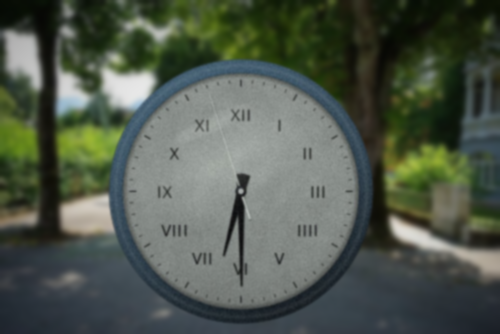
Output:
6,29,57
